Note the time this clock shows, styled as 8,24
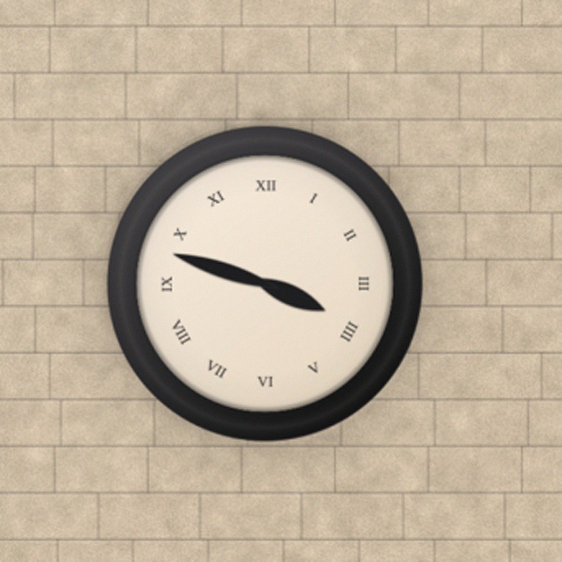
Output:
3,48
